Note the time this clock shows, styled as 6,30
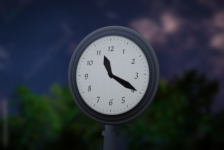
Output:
11,20
